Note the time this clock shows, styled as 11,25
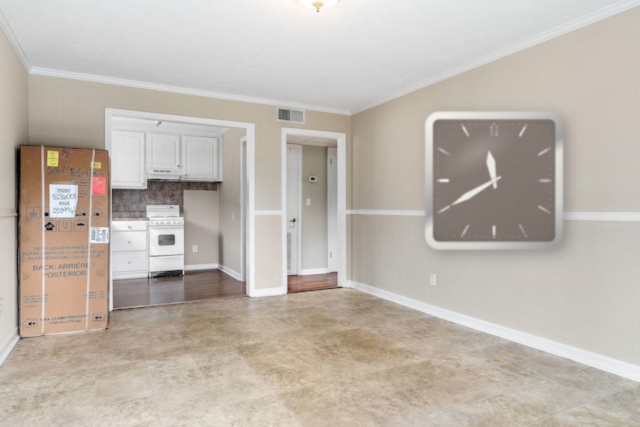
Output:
11,40
